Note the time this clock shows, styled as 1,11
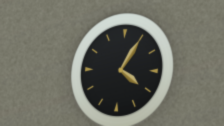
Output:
4,05
